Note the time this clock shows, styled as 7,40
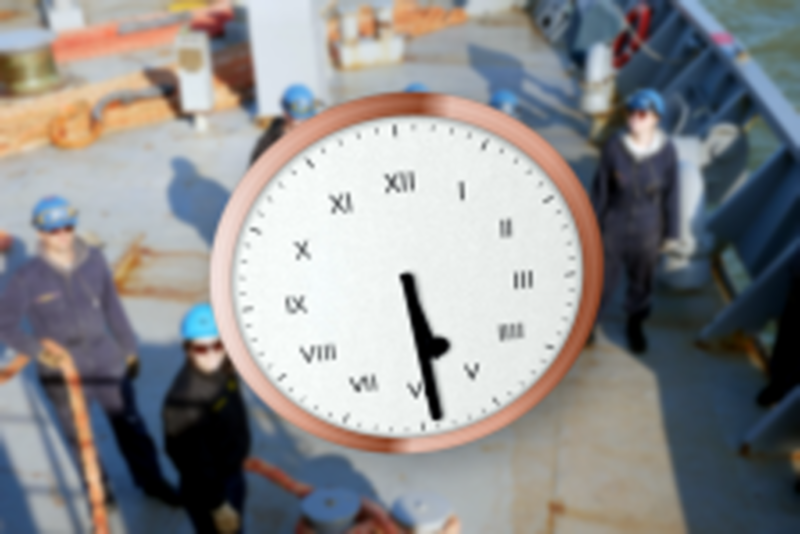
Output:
5,29
